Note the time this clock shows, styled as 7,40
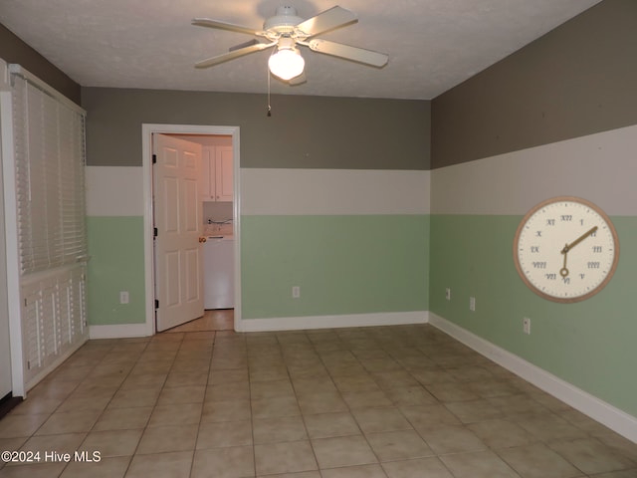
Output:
6,09
